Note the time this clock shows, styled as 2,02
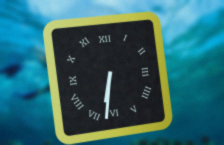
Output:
6,32
